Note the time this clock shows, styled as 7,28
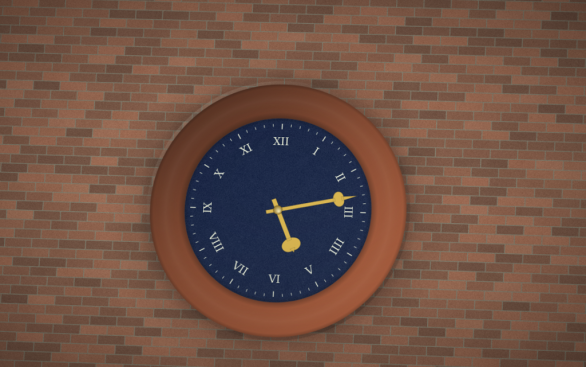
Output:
5,13
